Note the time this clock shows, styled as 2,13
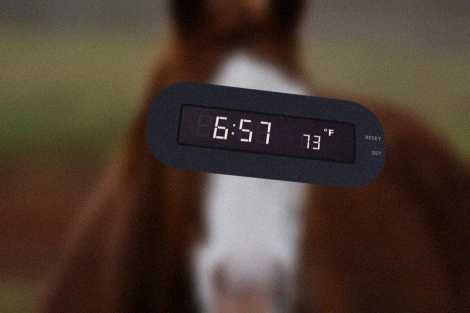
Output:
6,57
